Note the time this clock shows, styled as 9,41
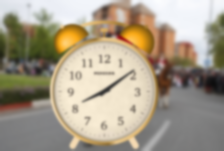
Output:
8,09
